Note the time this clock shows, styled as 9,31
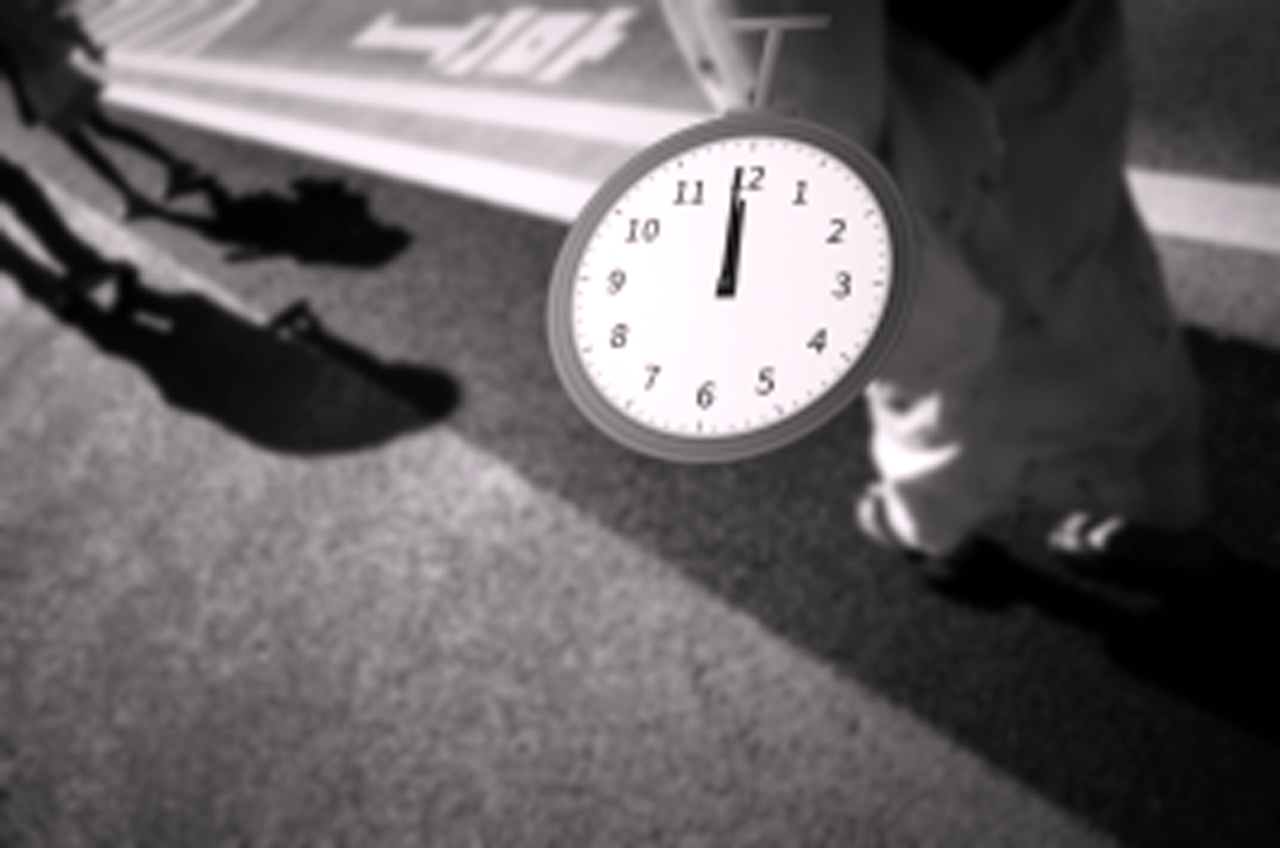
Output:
11,59
